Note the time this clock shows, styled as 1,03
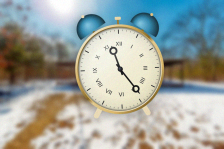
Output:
11,24
